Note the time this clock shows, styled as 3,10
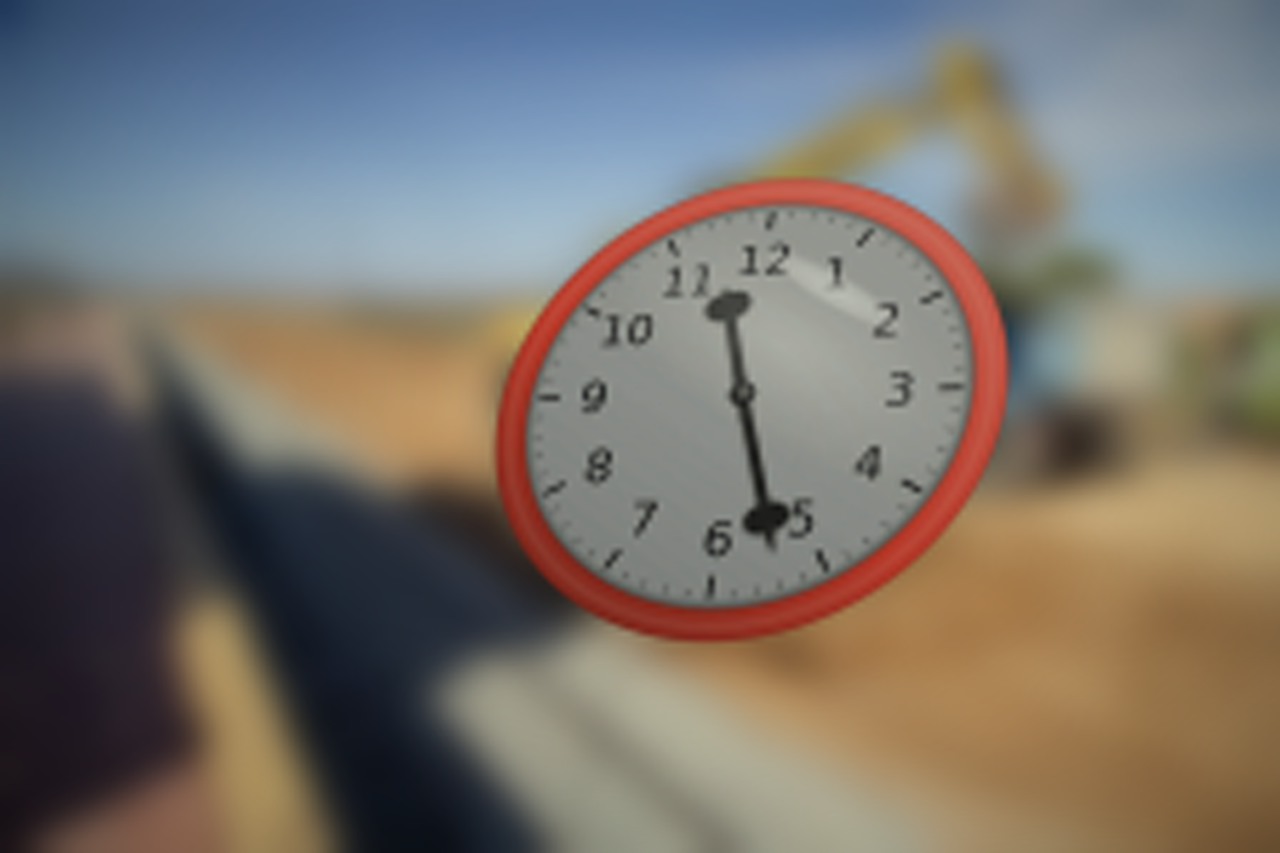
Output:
11,27
